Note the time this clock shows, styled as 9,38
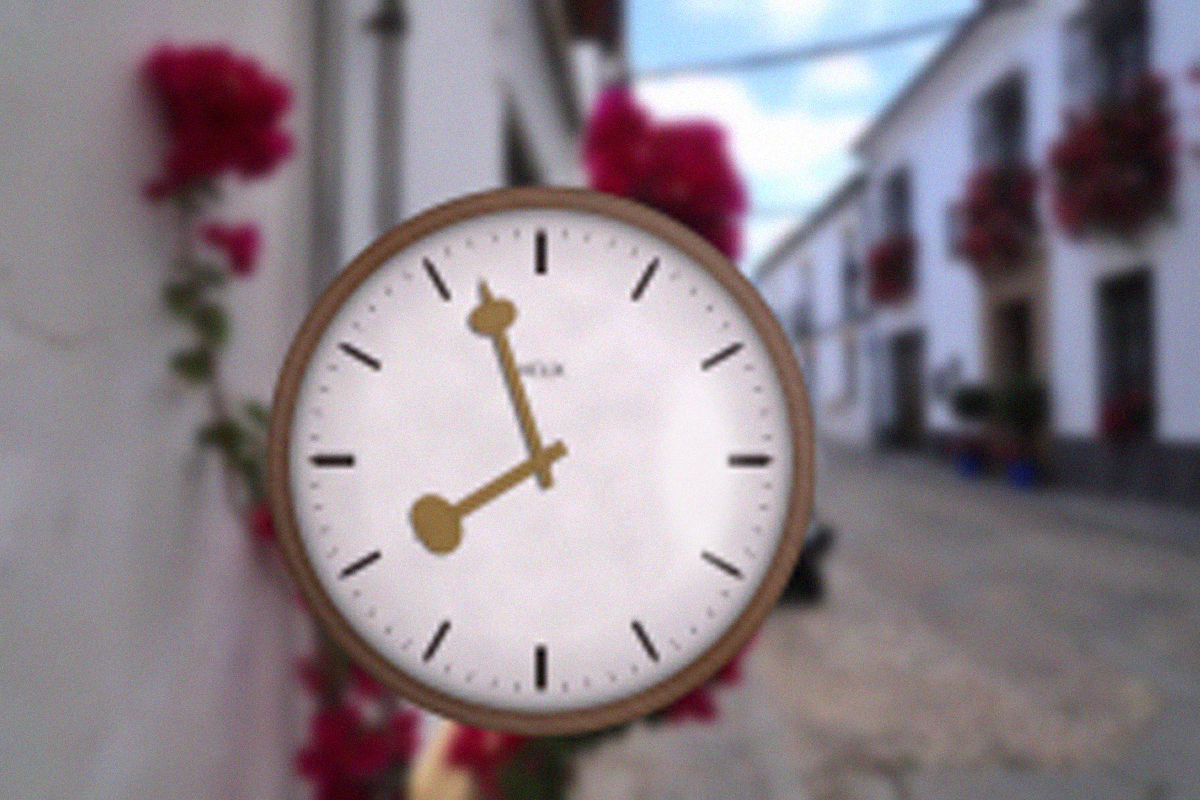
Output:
7,57
